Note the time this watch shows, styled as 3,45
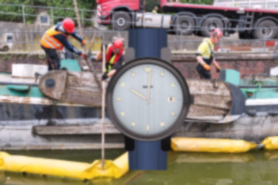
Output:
10,01
